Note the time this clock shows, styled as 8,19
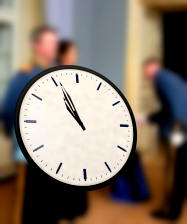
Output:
10,56
